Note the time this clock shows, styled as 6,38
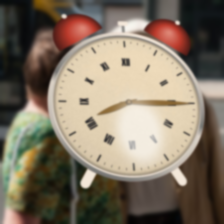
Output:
8,15
